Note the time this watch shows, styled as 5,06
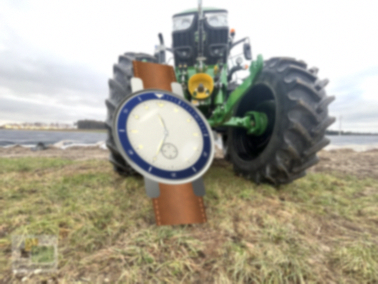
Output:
11,35
